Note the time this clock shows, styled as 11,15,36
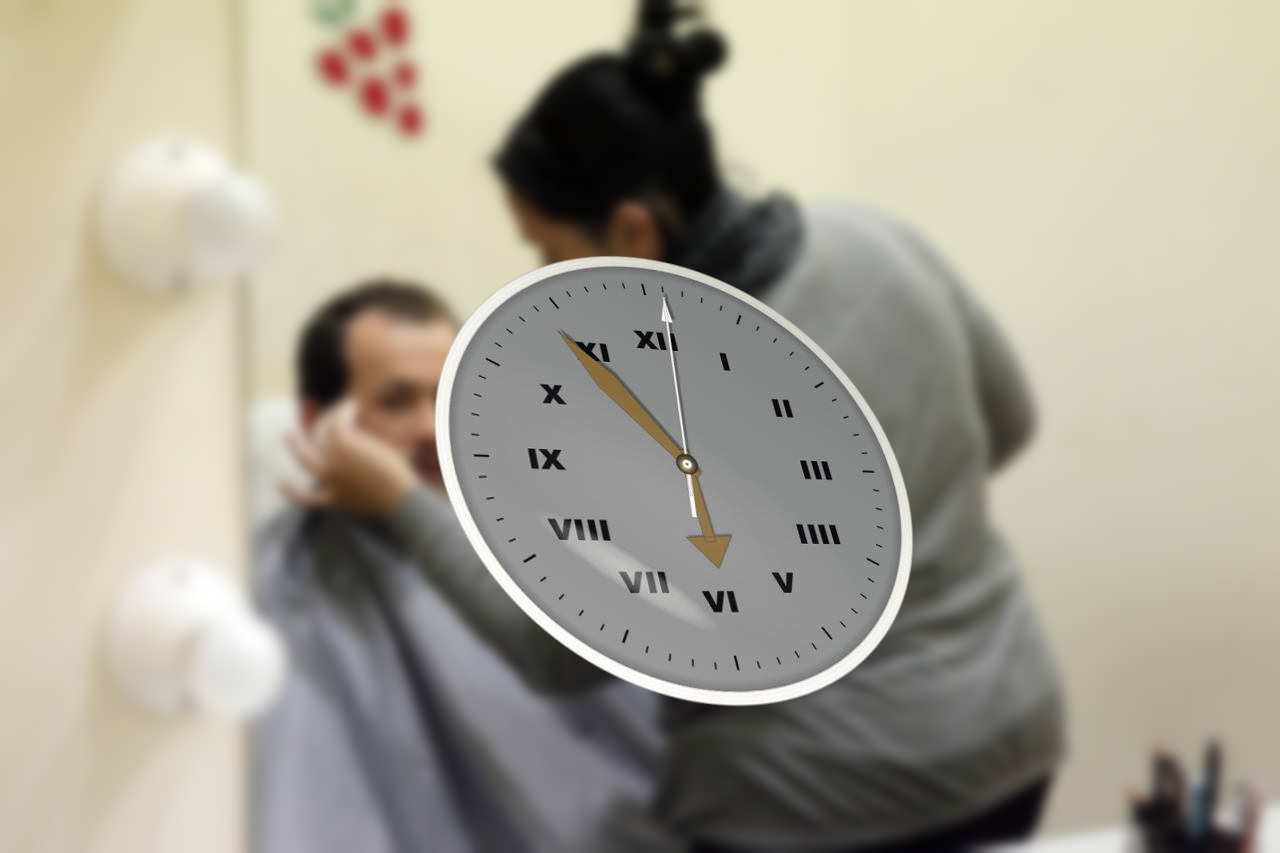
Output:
5,54,01
